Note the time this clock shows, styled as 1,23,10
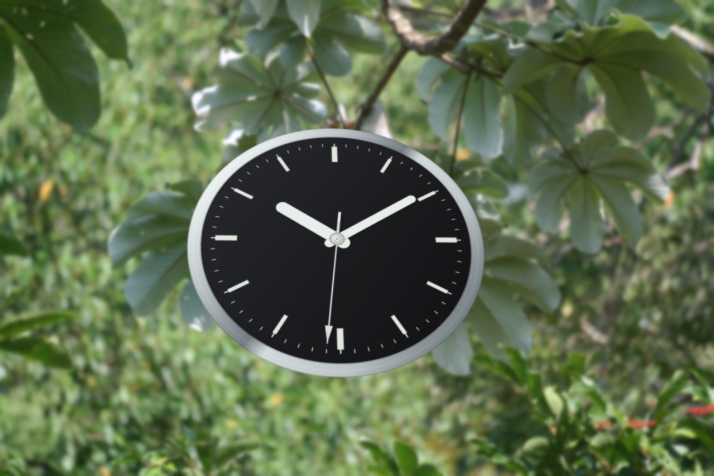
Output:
10,09,31
